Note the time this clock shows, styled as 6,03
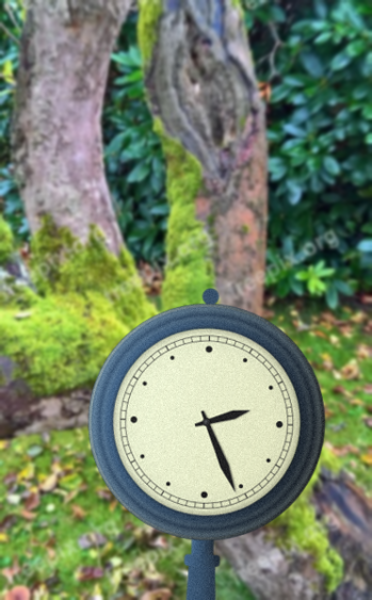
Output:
2,26
